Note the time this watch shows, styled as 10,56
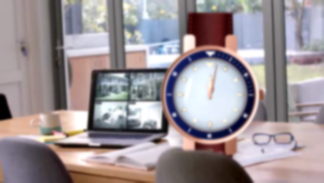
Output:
12,02
